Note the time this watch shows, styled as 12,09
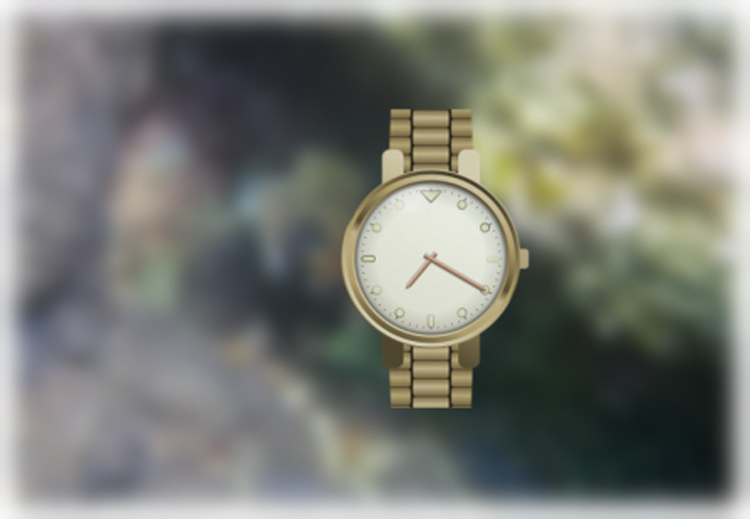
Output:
7,20
